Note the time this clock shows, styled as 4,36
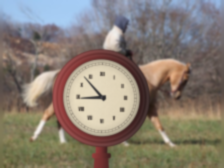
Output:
8,53
